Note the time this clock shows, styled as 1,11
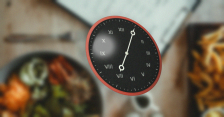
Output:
7,05
